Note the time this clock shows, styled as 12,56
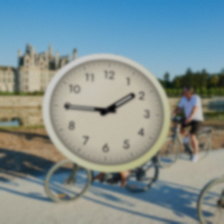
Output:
1,45
